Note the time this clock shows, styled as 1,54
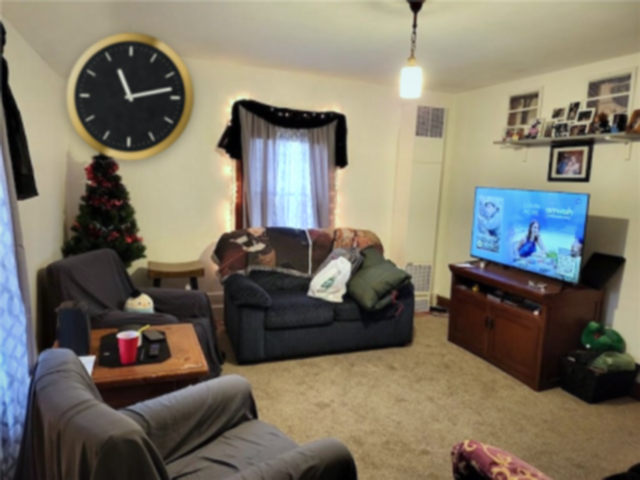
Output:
11,13
